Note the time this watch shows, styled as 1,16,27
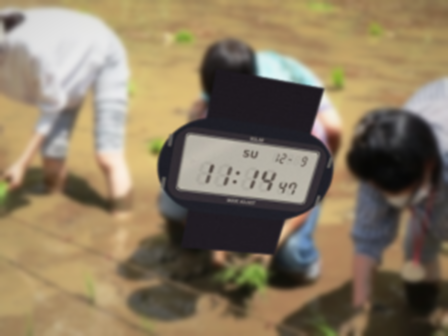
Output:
11,14,47
